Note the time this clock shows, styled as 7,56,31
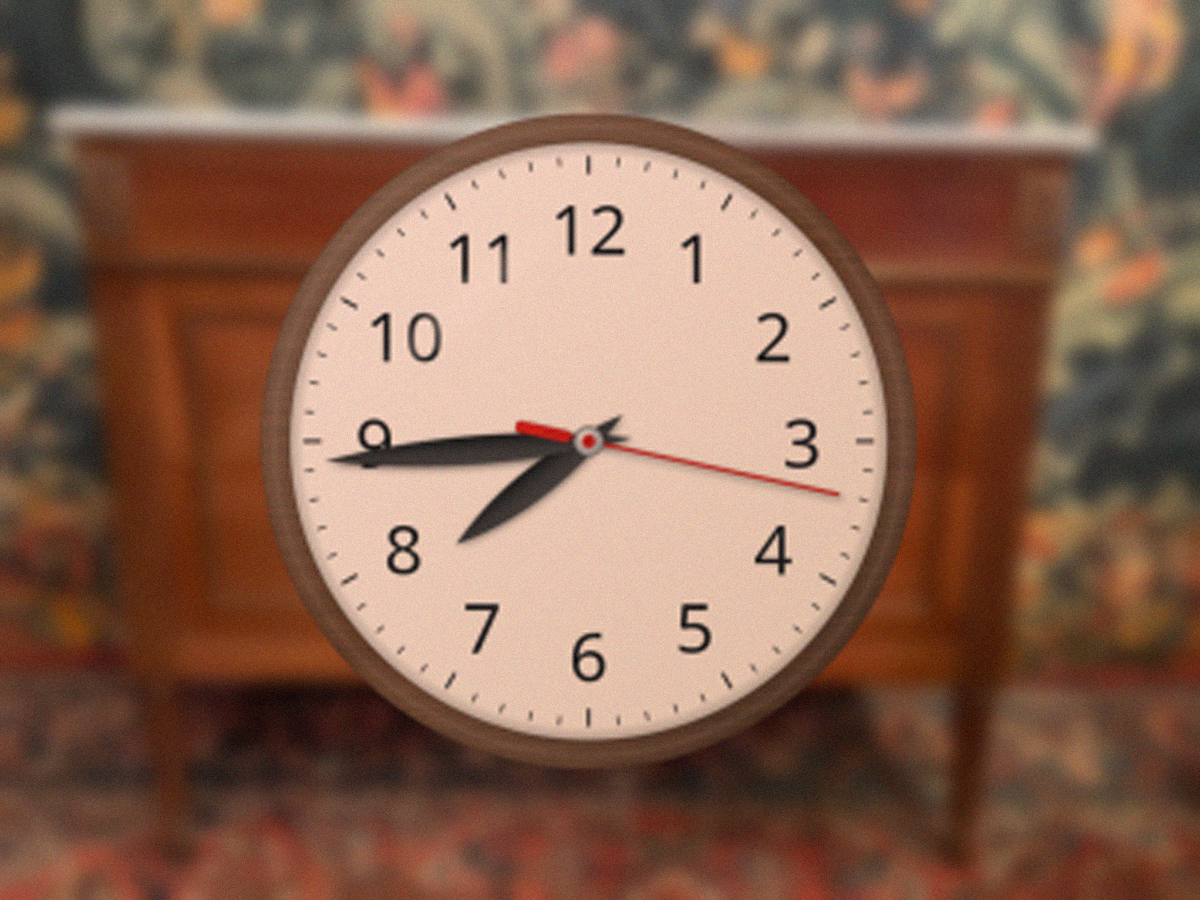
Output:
7,44,17
